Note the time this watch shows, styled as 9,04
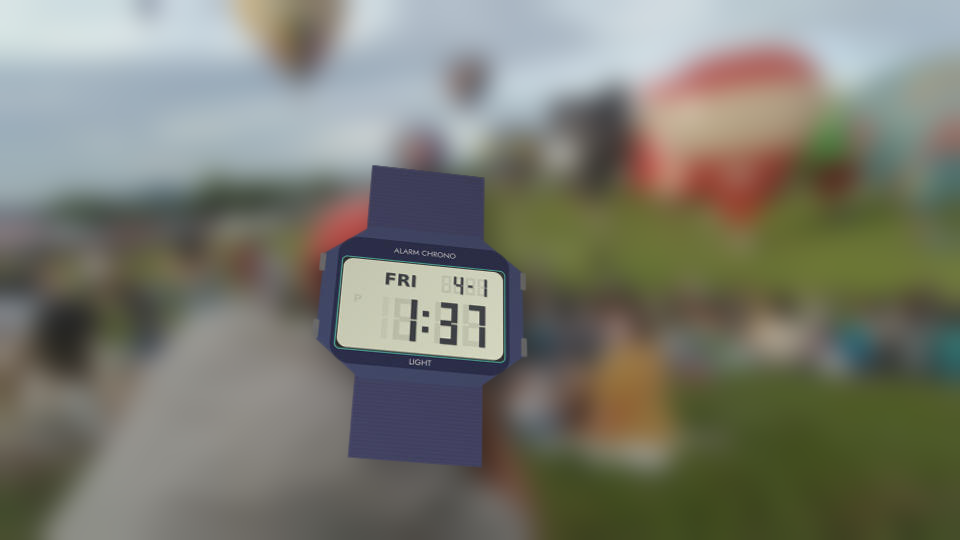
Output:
1,37
